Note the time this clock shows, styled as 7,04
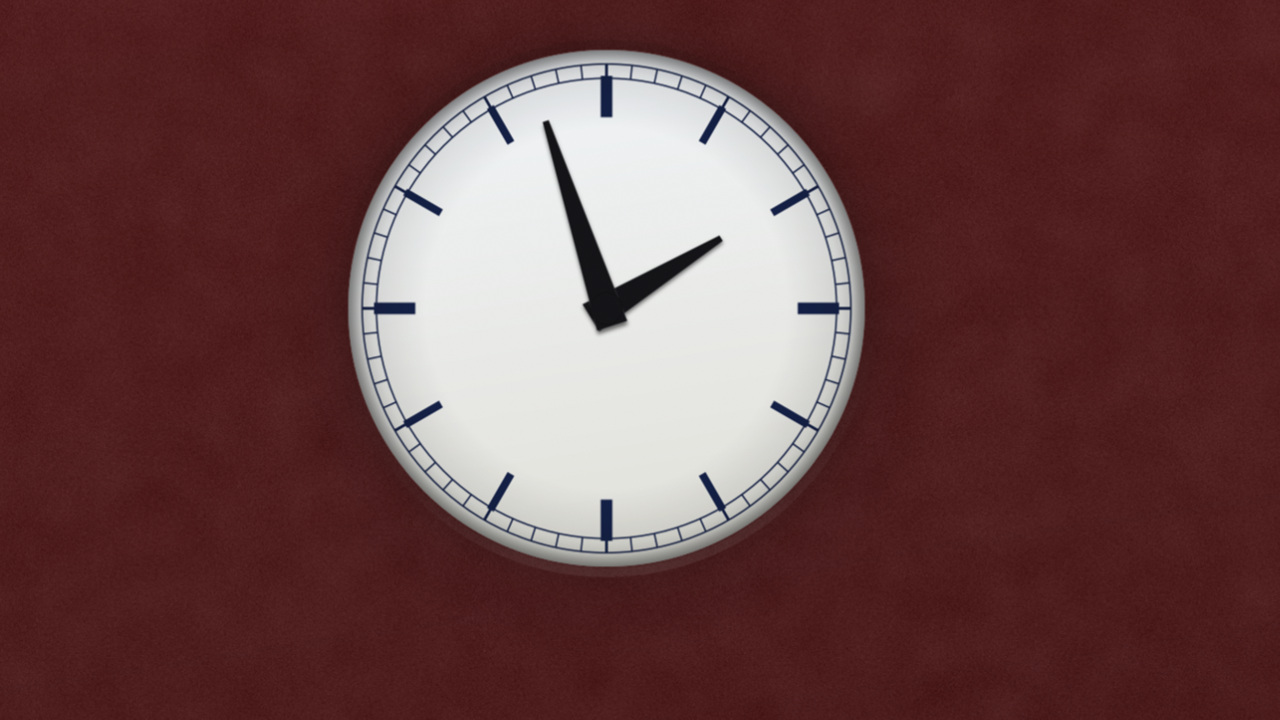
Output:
1,57
